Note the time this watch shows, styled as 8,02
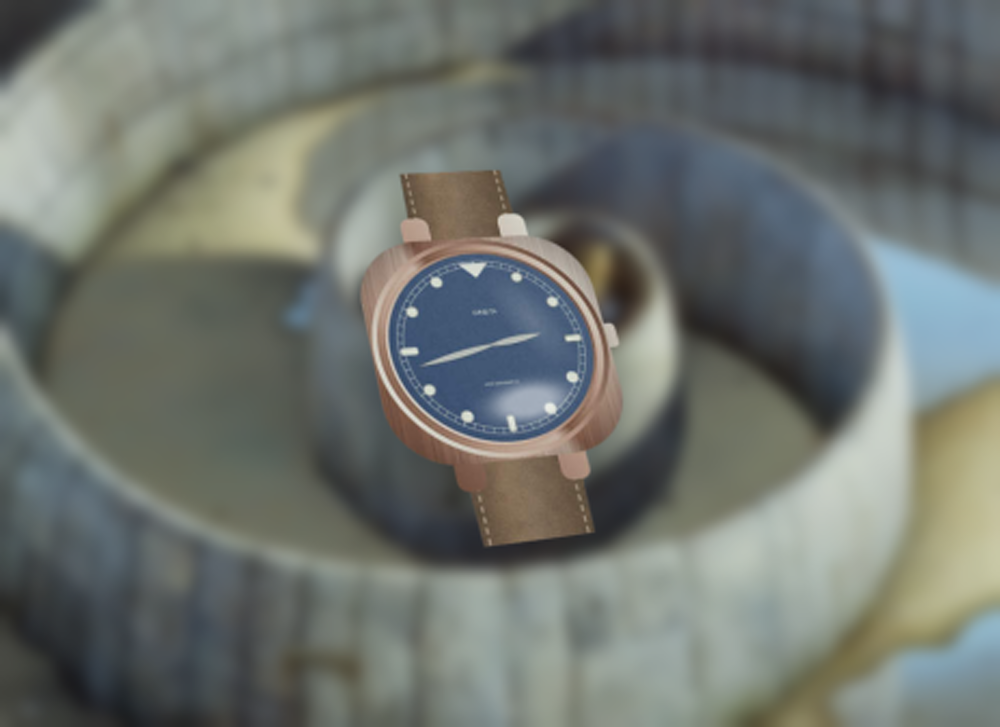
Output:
2,43
